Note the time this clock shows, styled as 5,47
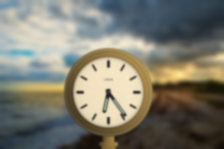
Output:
6,24
